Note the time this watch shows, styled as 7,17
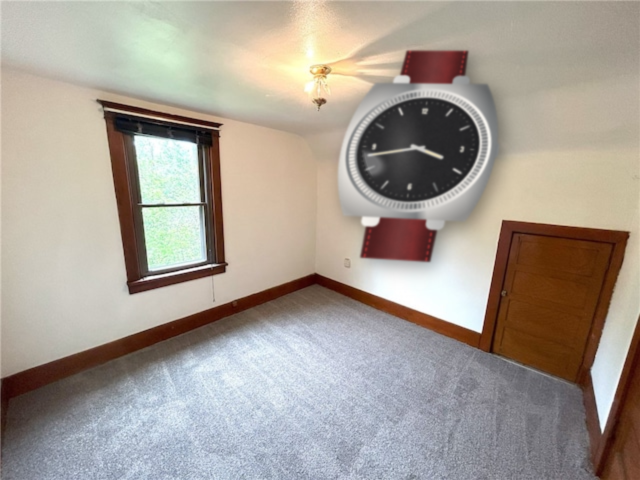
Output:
3,43
